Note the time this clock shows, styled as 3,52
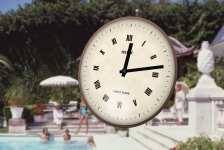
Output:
12,13
